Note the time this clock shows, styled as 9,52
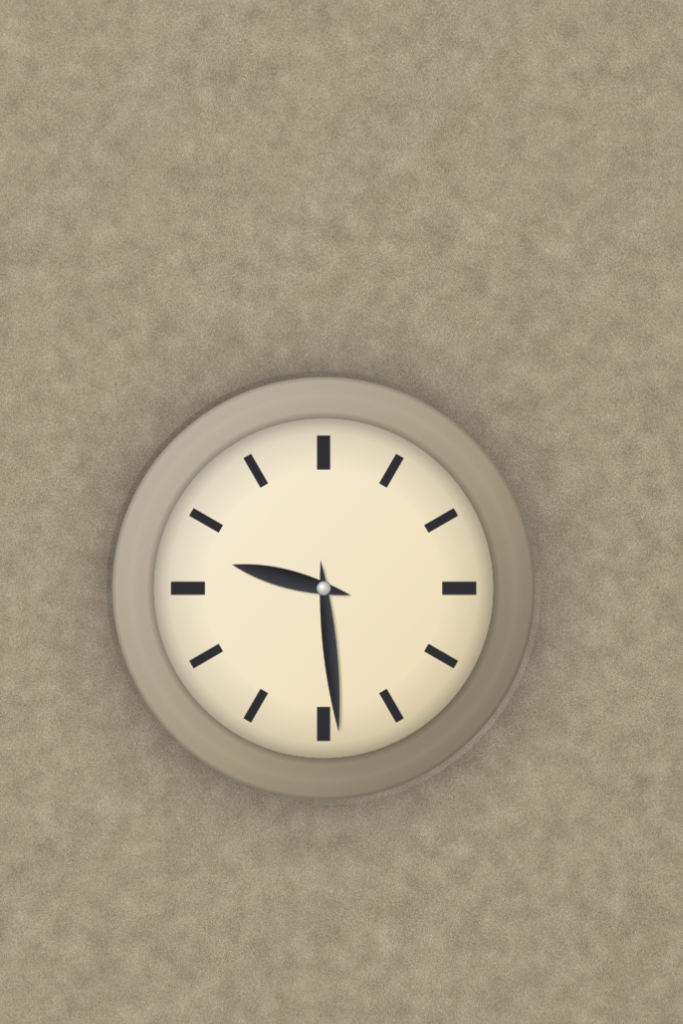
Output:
9,29
